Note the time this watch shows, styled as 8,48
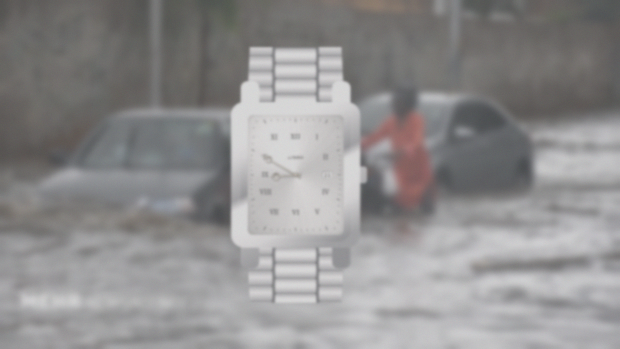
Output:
8,50
